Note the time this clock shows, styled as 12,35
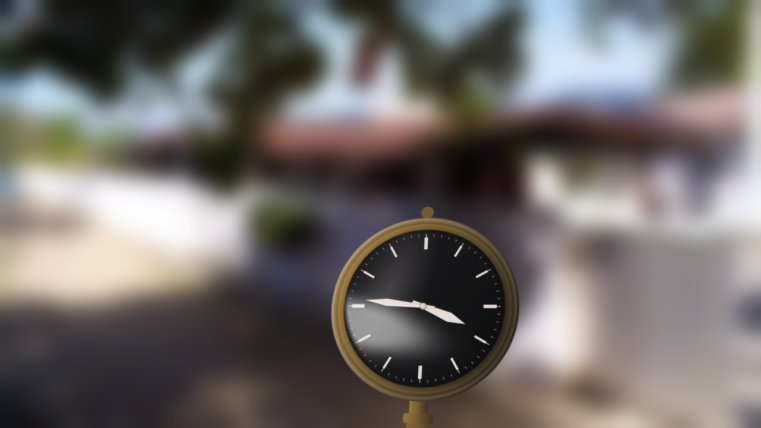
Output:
3,46
